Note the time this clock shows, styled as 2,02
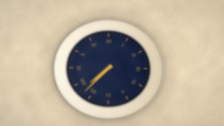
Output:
7,37
